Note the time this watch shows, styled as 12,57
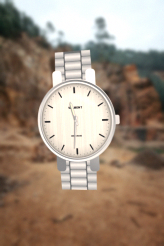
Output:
11,31
